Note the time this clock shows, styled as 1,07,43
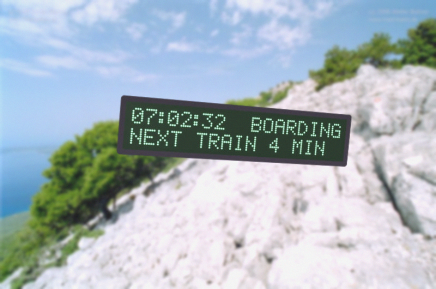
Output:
7,02,32
